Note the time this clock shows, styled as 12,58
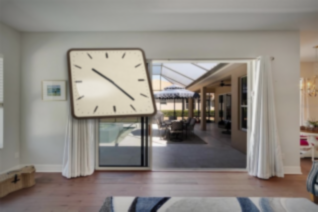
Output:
10,23
